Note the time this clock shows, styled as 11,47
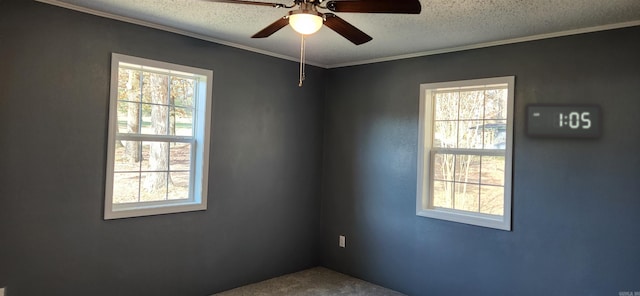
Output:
1,05
